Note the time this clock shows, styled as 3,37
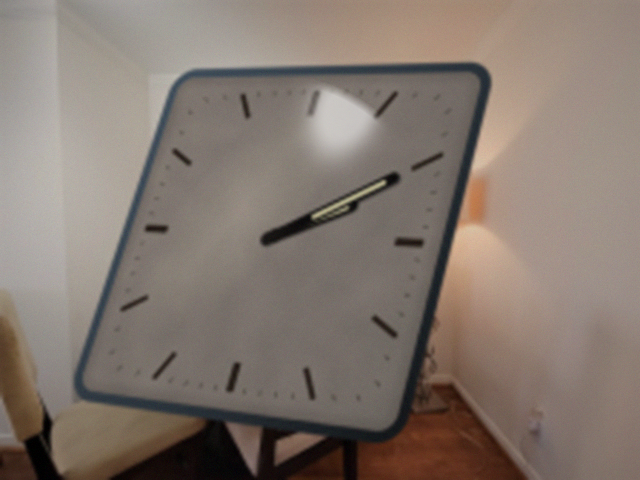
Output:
2,10
